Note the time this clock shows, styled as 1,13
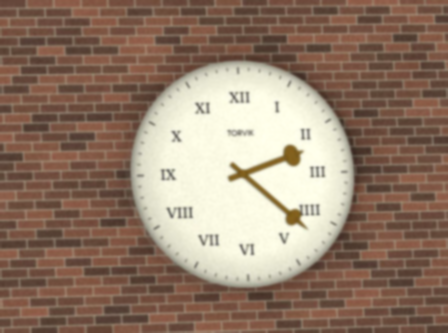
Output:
2,22
